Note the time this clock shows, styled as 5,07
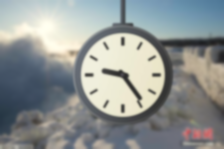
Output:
9,24
